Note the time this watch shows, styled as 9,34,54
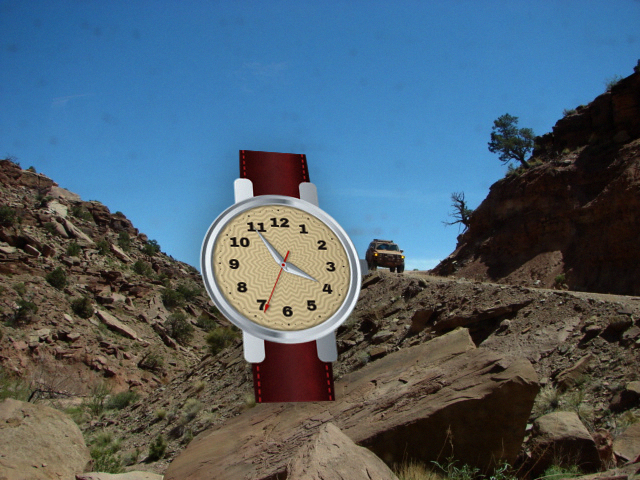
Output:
3,54,34
